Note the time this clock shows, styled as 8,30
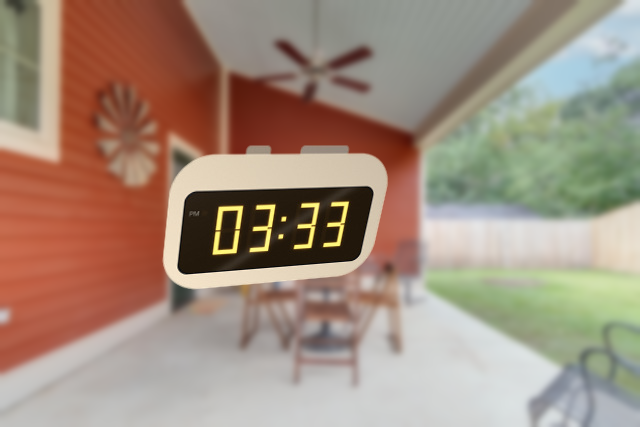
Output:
3,33
